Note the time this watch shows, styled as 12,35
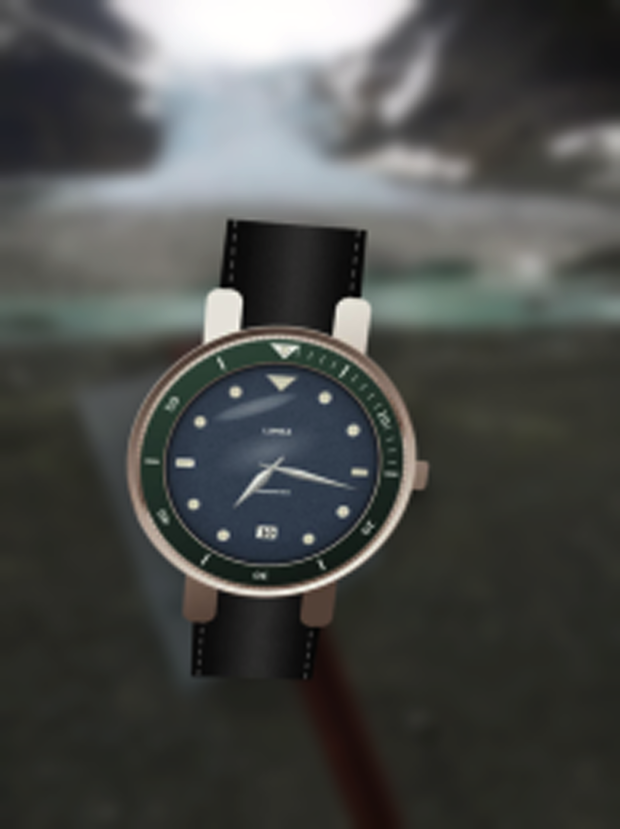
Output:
7,17
